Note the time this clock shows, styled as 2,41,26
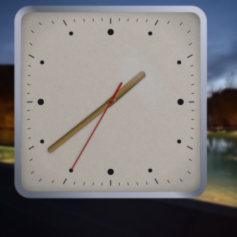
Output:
1,38,35
